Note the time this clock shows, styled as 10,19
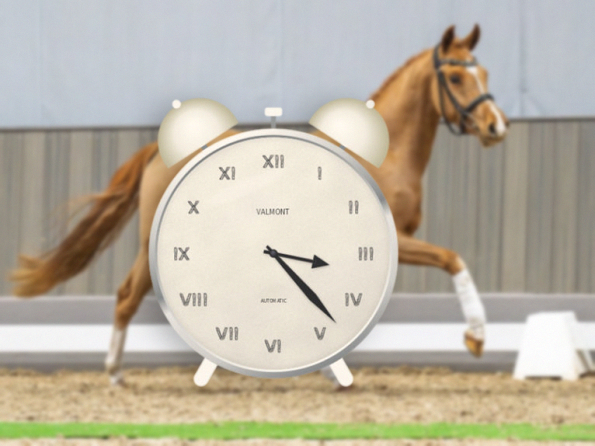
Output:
3,23
